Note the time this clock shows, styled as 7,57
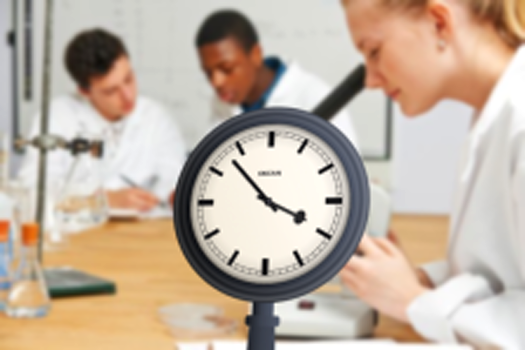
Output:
3,53
